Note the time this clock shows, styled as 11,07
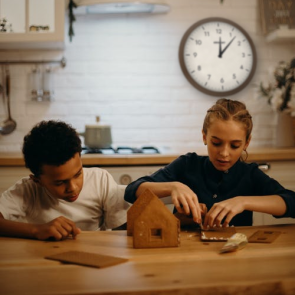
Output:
12,07
